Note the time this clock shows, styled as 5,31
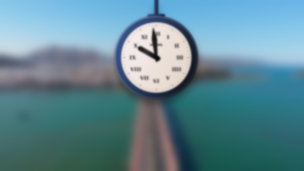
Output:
9,59
